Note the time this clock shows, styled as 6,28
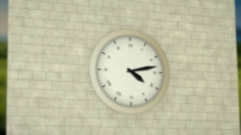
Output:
4,13
